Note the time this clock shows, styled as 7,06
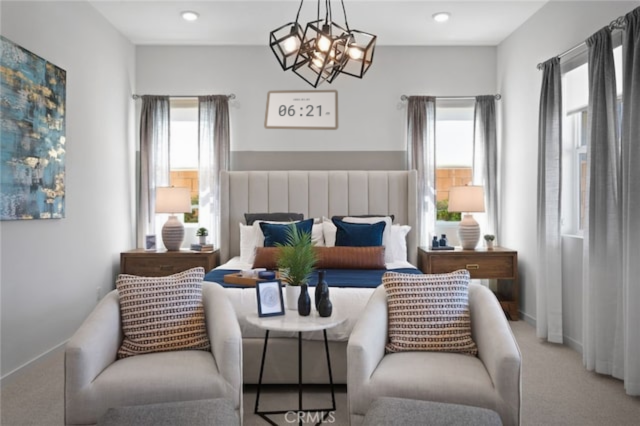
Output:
6,21
